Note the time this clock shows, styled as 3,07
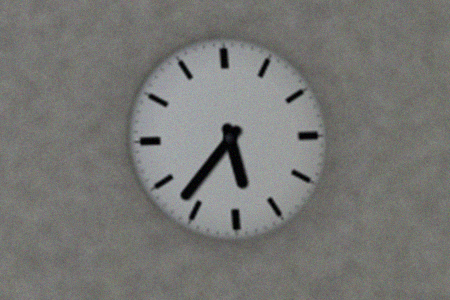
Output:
5,37
